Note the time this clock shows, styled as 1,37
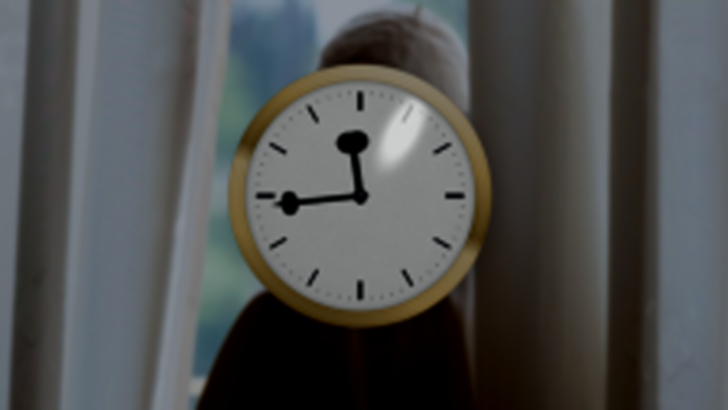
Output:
11,44
